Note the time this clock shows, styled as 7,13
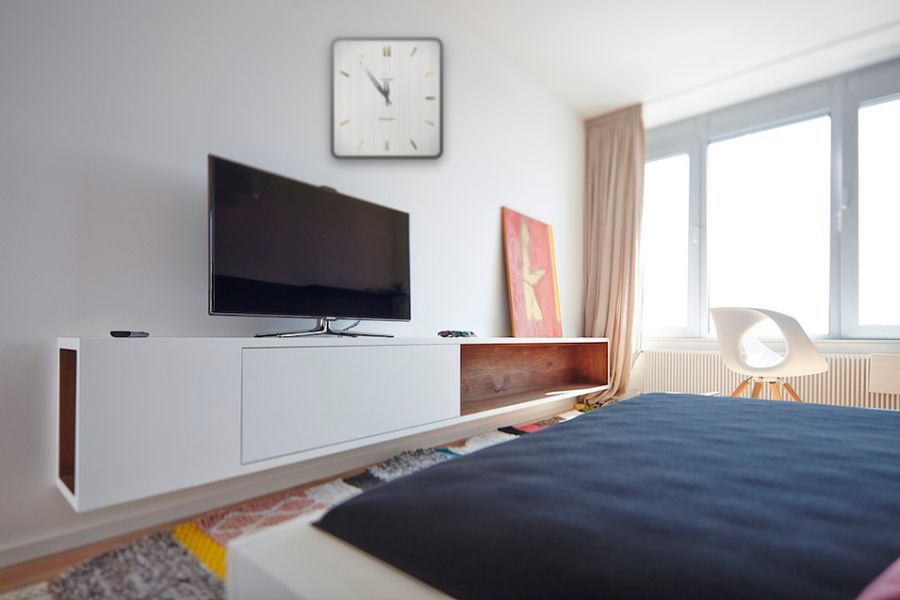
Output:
11,54
